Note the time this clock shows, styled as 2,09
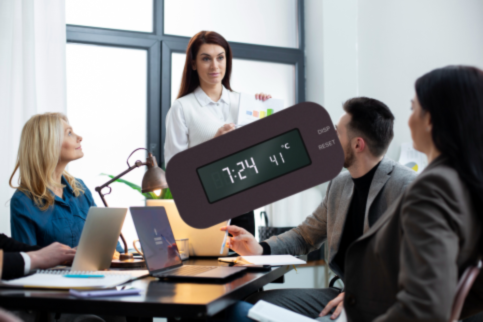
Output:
7,24
